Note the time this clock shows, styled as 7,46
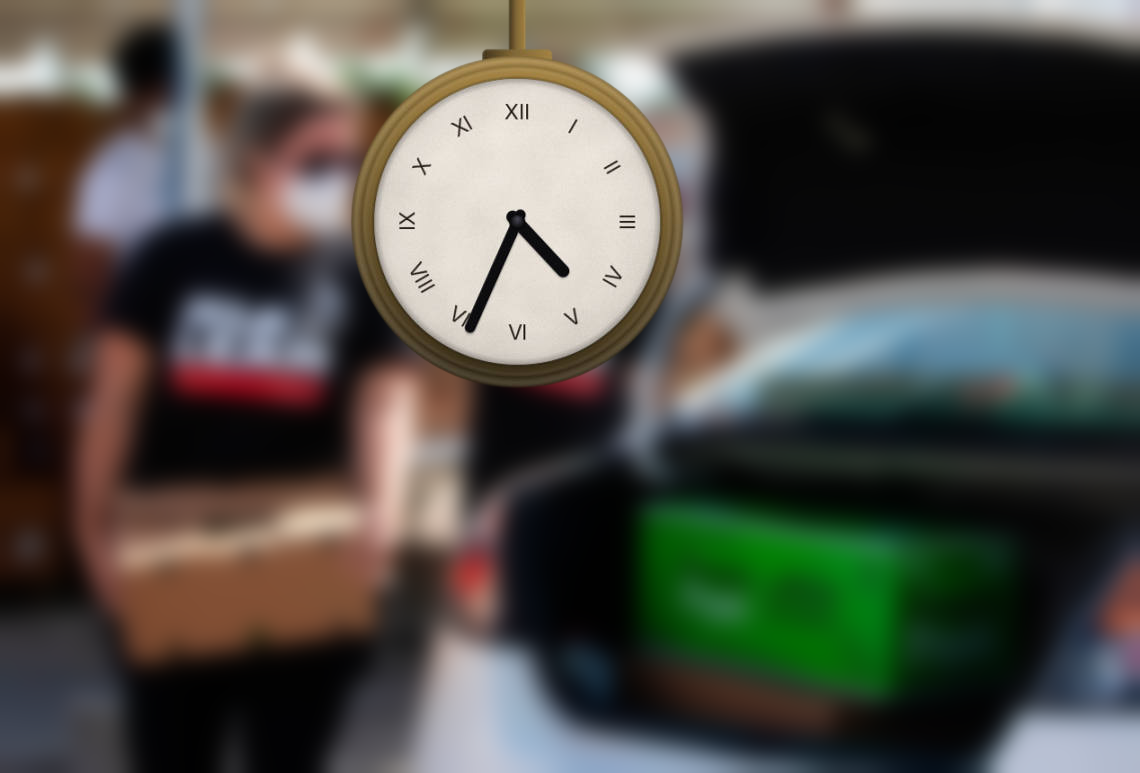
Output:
4,34
